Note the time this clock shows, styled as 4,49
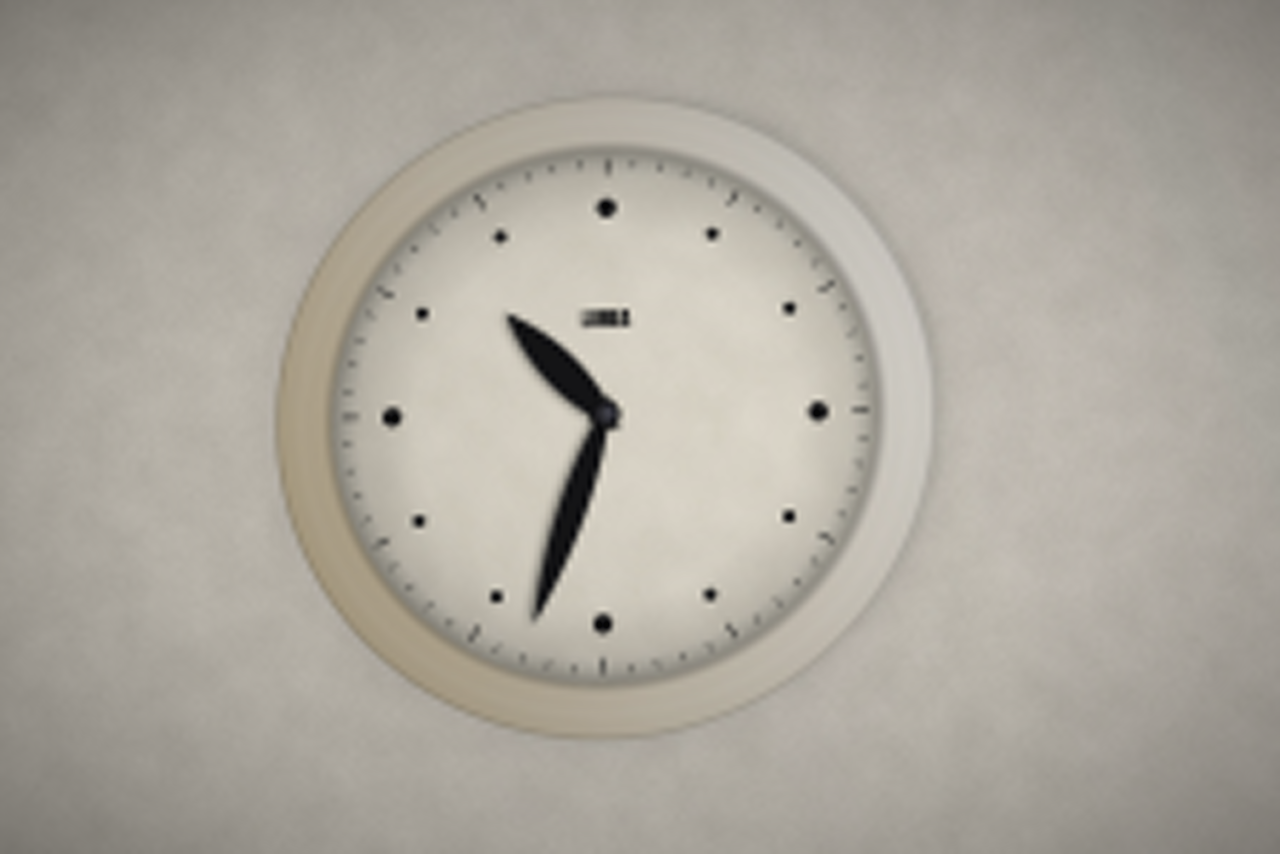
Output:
10,33
